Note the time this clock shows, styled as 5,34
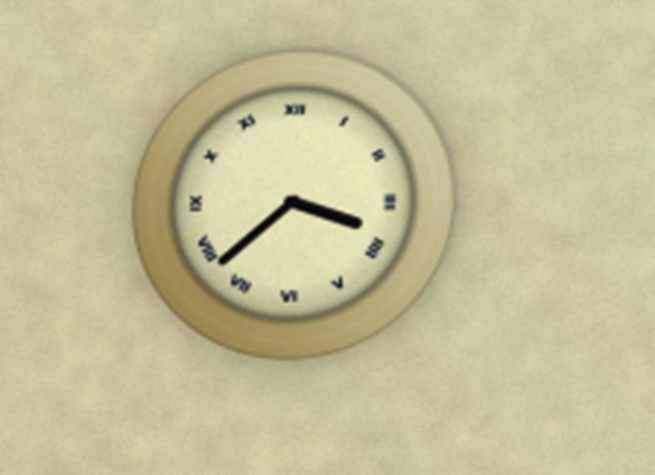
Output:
3,38
